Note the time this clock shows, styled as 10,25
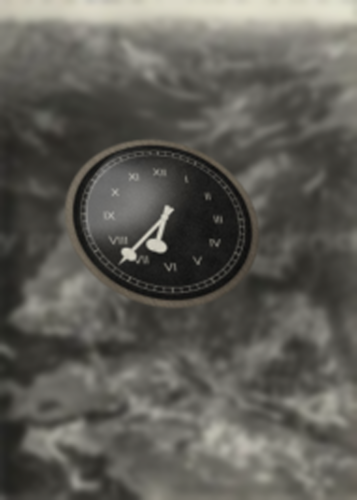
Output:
6,37
